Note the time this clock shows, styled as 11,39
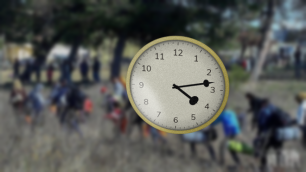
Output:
4,13
